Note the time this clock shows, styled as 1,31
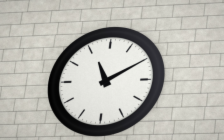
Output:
11,10
